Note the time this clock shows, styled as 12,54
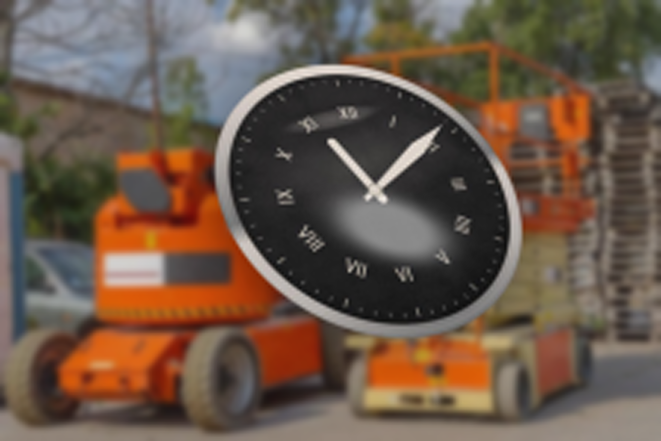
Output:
11,09
